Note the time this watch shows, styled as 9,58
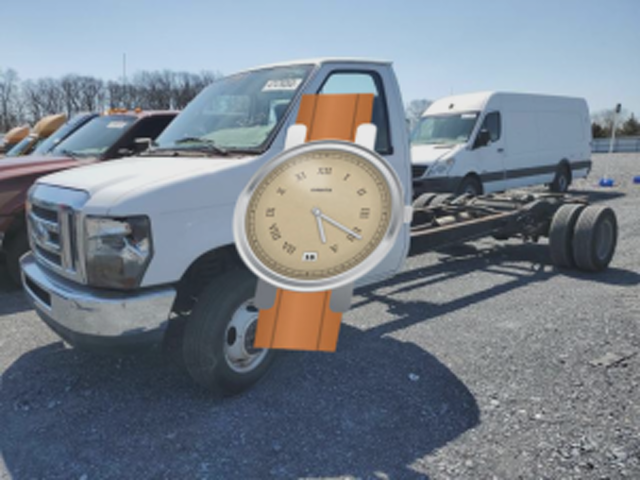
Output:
5,20
